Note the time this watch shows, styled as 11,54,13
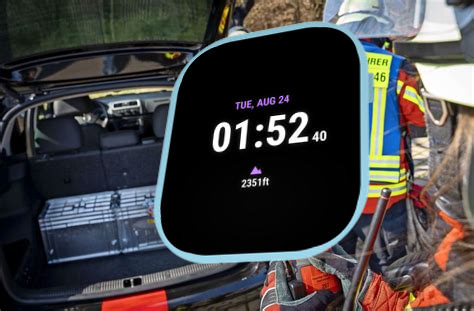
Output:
1,52,40
